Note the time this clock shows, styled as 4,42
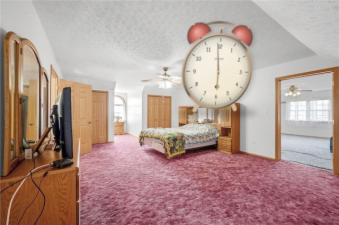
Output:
5,59
